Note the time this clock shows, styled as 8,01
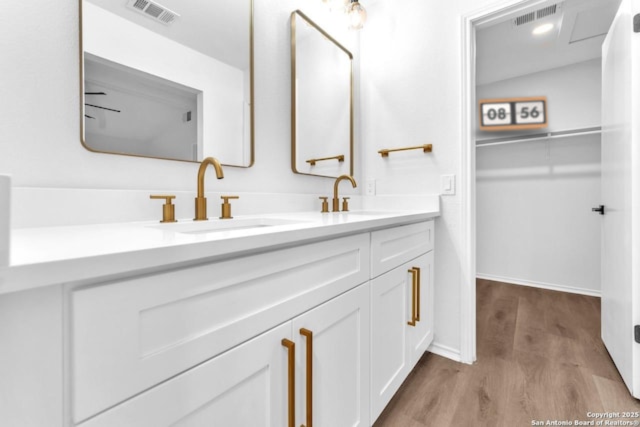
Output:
8,56
